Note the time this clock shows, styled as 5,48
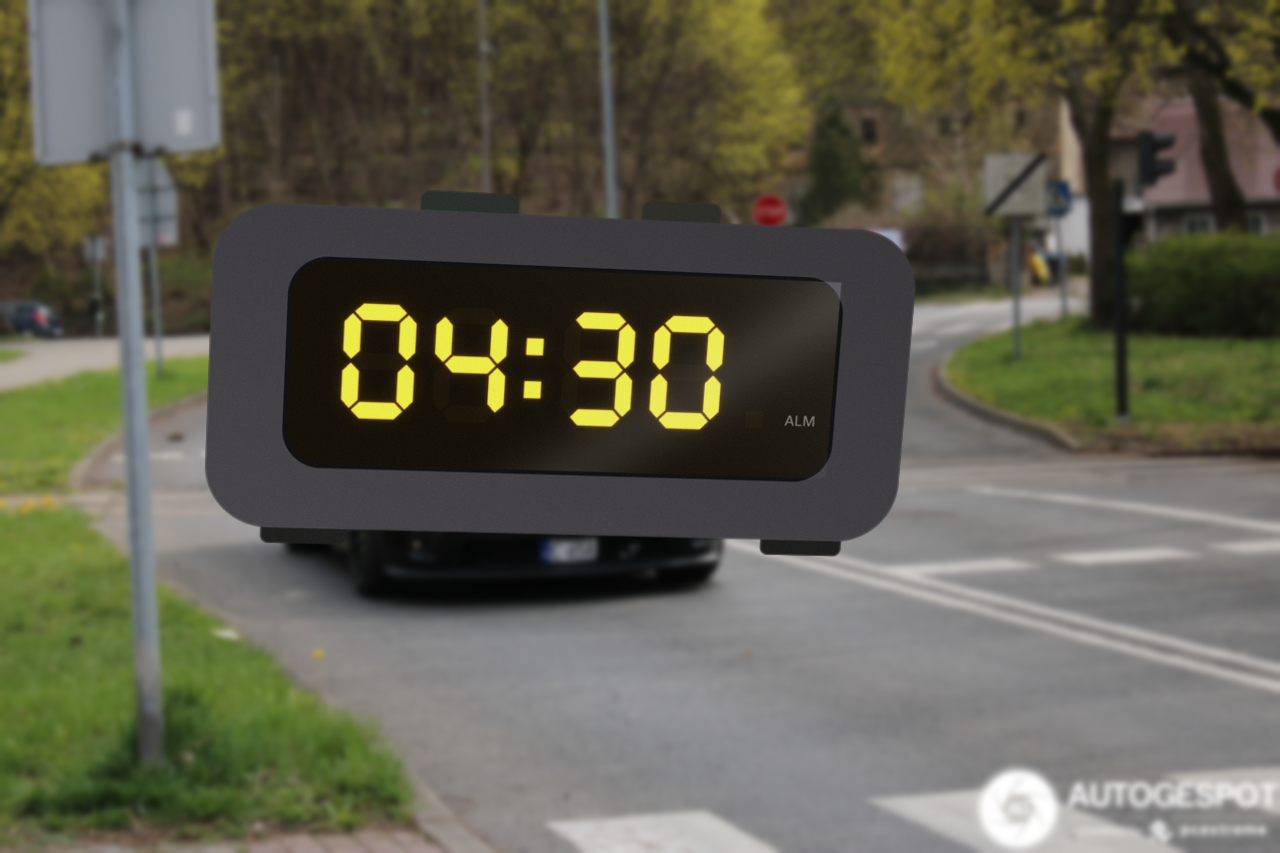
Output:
4,30
